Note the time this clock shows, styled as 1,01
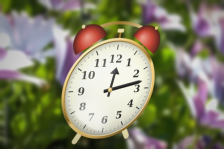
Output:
12,13
